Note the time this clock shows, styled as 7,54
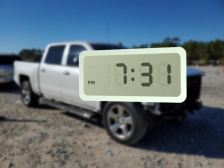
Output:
7,31
